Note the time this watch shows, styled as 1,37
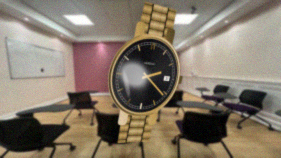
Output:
2,21
